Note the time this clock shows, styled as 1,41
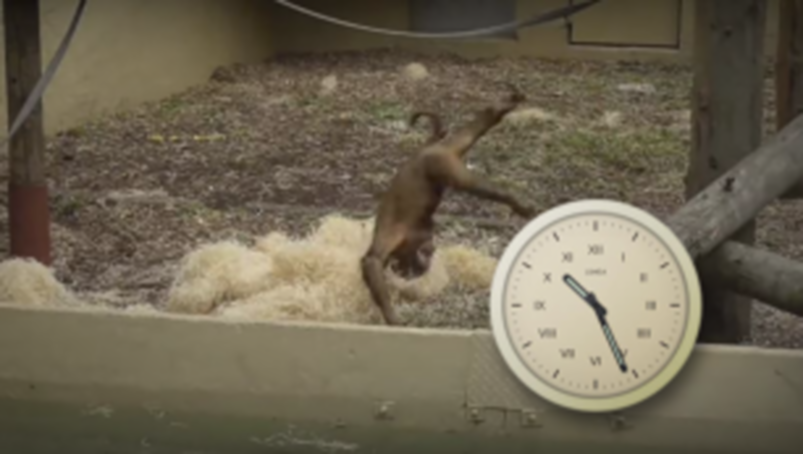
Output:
10,26
